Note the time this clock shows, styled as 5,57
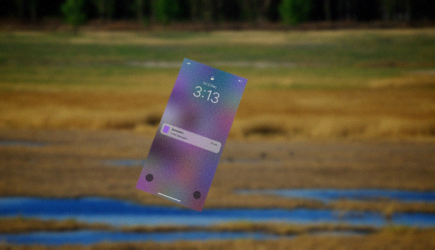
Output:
3,13
